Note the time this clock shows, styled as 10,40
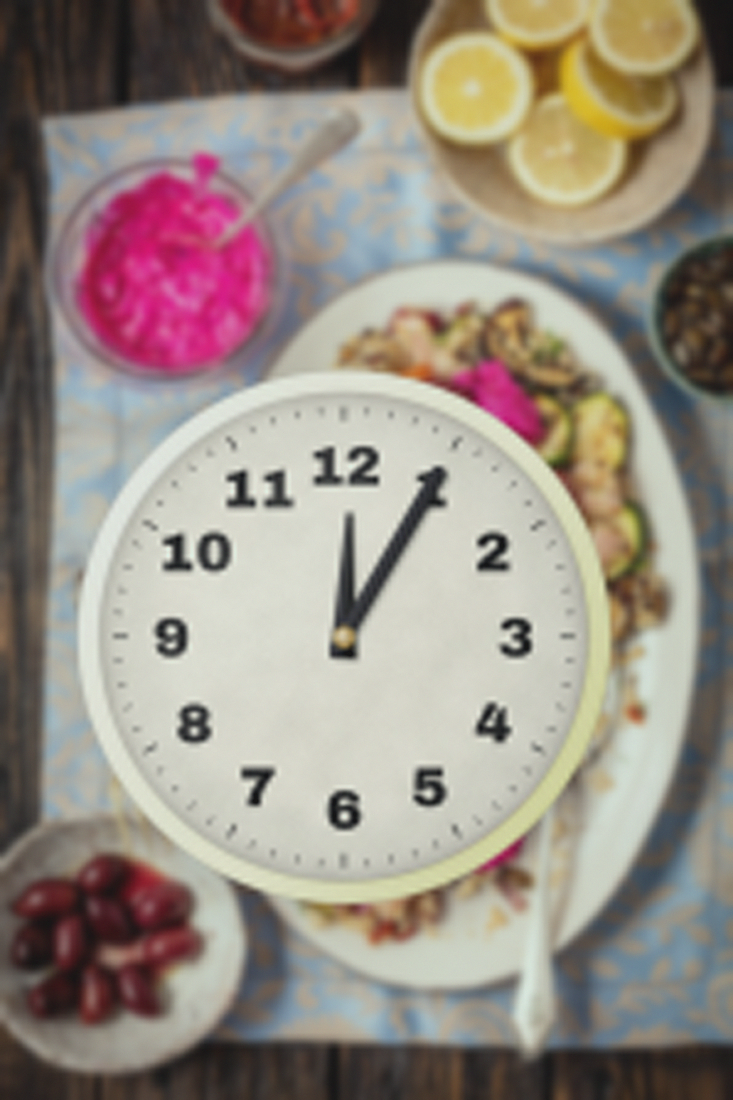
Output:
12,05
